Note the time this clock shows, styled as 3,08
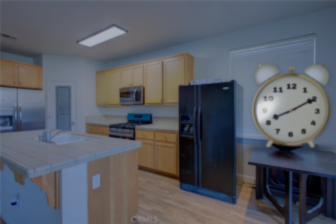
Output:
8,10
